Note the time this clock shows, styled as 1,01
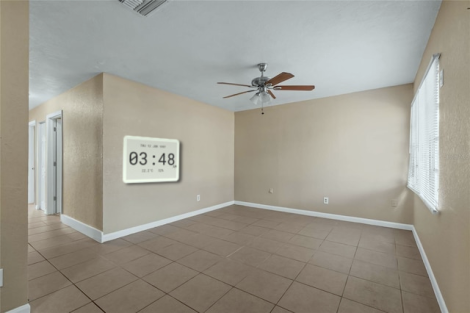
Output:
3,48
